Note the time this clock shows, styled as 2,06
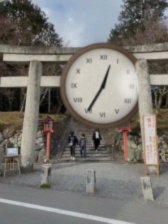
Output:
12,35
